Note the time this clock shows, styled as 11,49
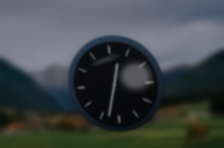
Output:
12,33
